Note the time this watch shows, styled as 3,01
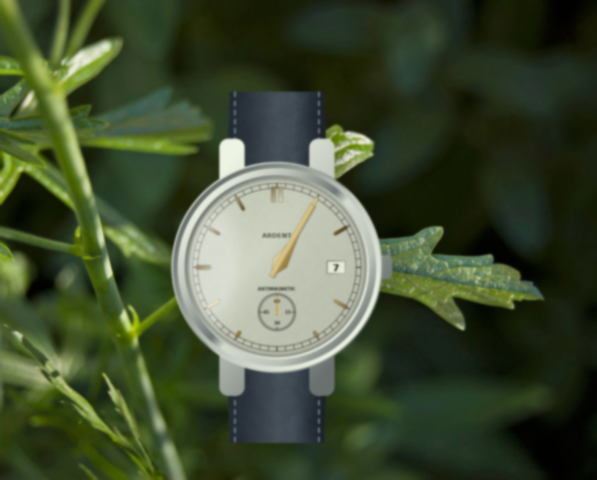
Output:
1,05
